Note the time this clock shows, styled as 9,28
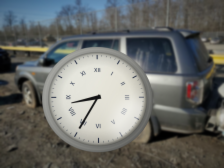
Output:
8,35
